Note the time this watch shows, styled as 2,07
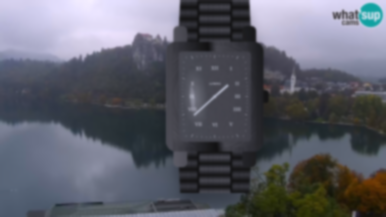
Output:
1,38
